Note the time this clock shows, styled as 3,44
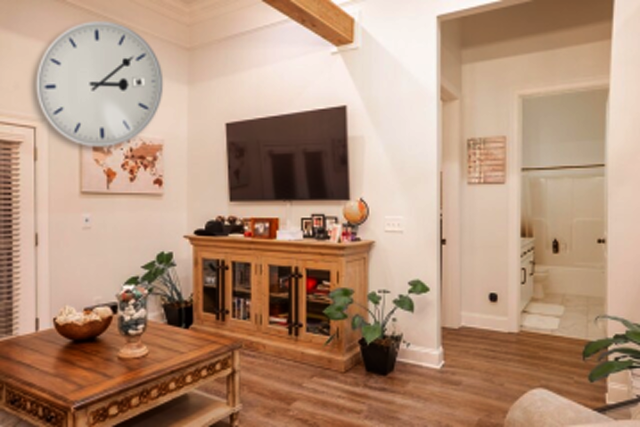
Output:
3,09
